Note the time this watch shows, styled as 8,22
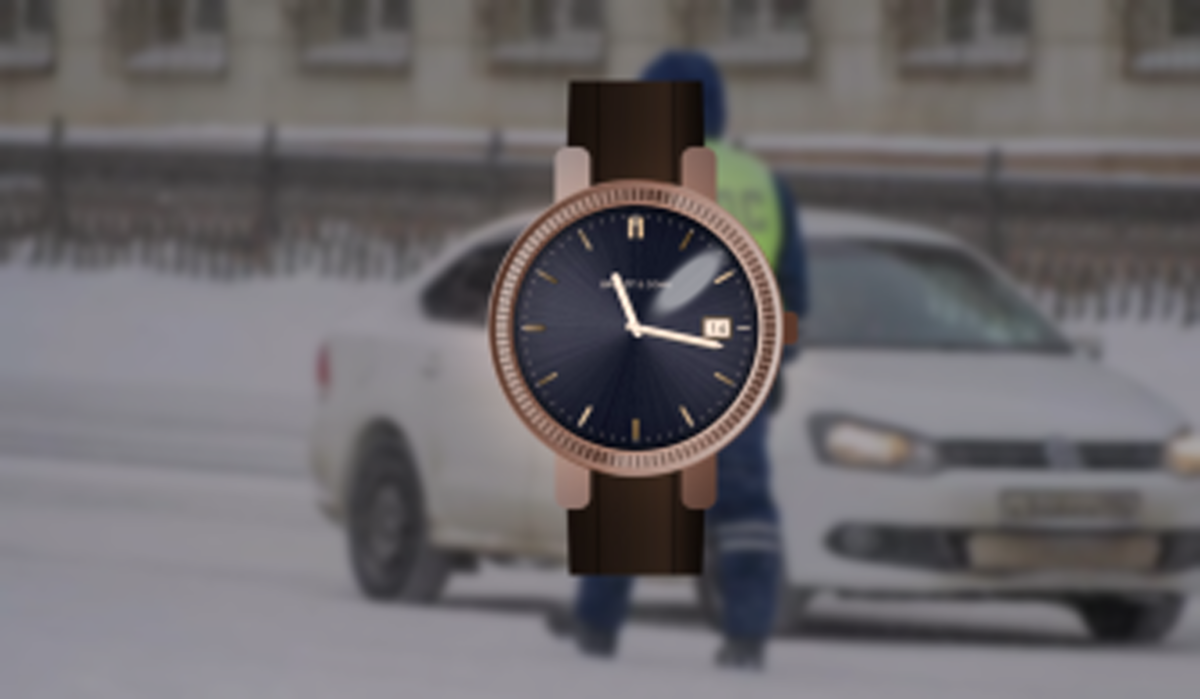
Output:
11,17
